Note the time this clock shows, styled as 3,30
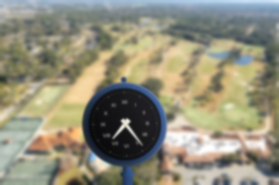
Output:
7,24
